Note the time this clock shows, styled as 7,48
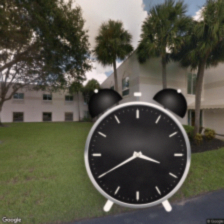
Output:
3,40
